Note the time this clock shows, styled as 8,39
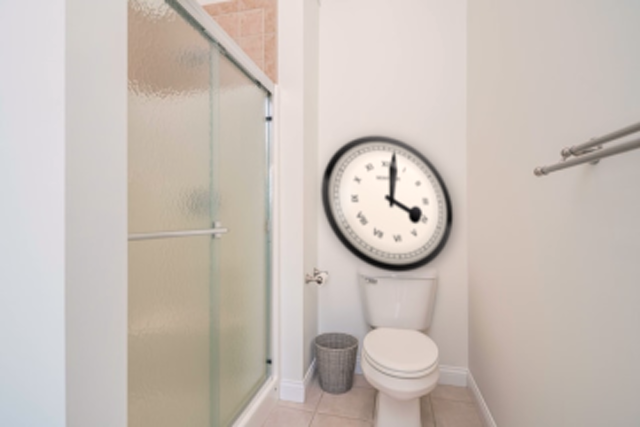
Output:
4,02
